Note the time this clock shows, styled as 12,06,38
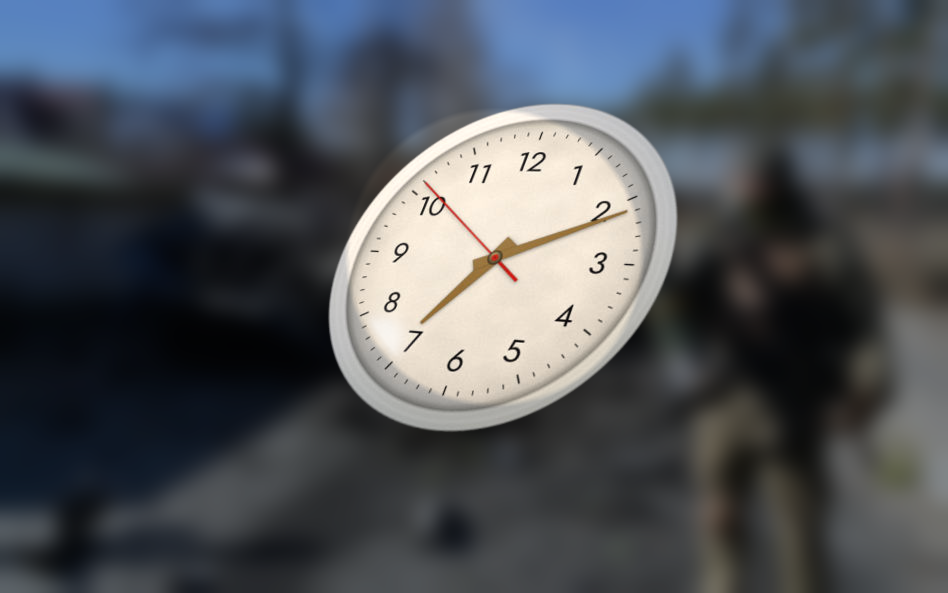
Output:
7,10,51
